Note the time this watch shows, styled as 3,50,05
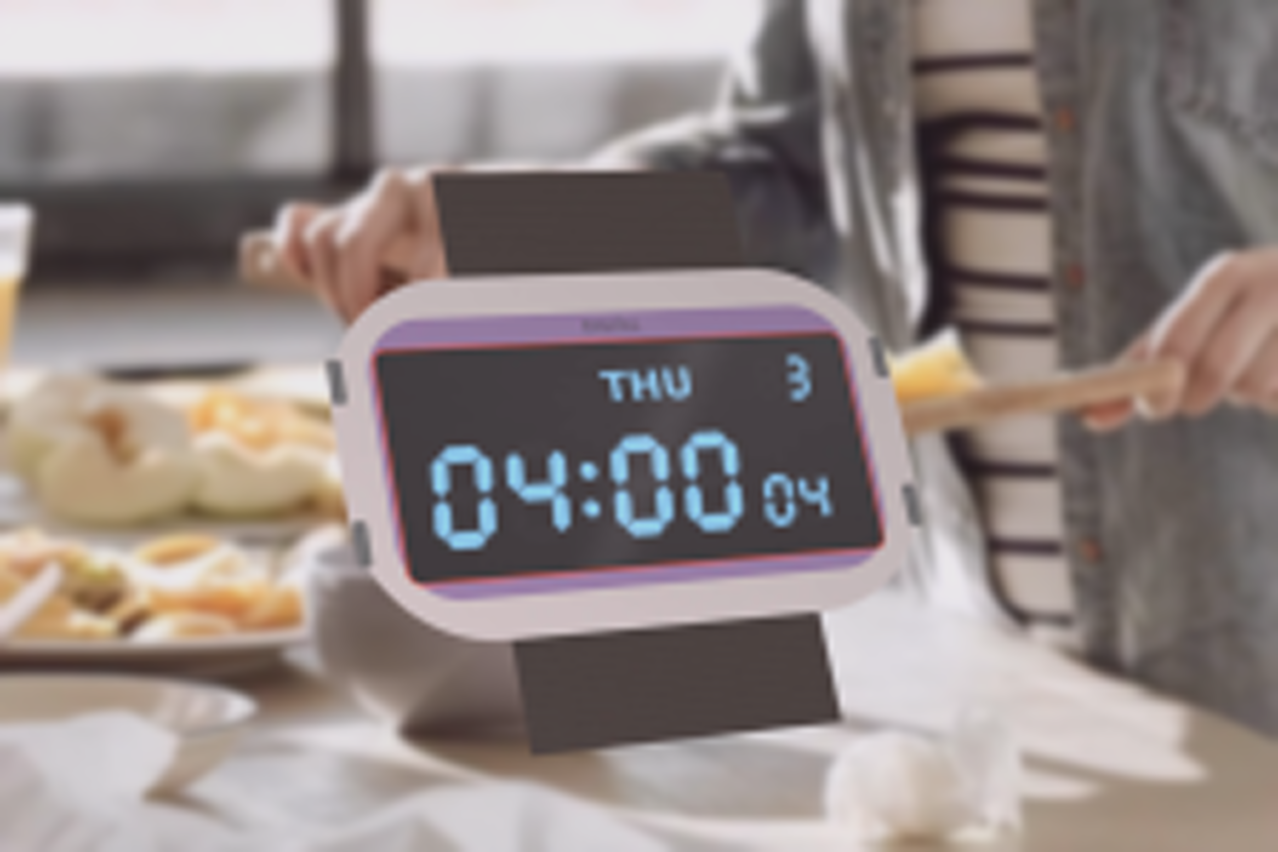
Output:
4,00,04
